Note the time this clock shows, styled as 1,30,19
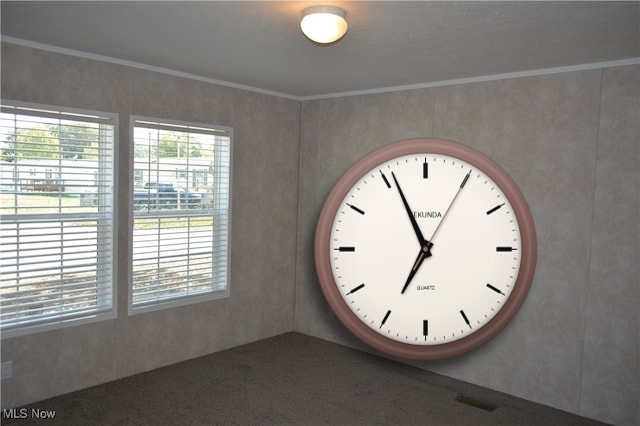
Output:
6,56,05
